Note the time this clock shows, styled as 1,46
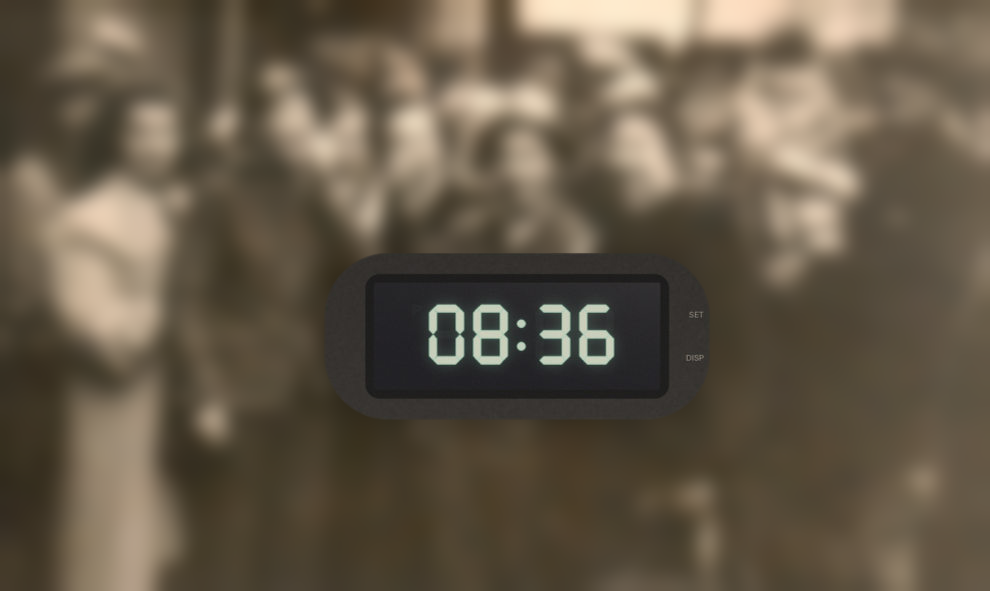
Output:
8,36
